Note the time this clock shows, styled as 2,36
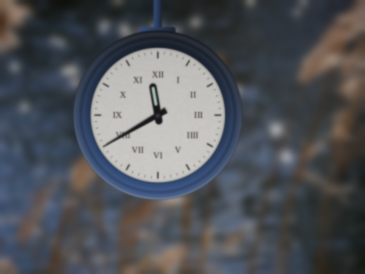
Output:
11,40
